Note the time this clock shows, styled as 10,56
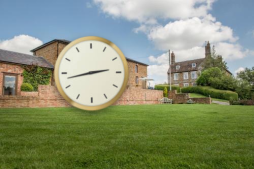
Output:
2,43
